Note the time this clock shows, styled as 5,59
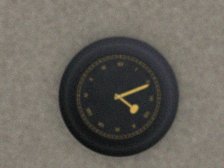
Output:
4,11
